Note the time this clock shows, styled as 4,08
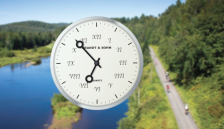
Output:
6,53
